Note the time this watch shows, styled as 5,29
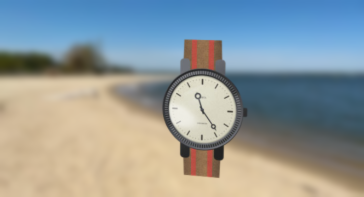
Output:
11,24
